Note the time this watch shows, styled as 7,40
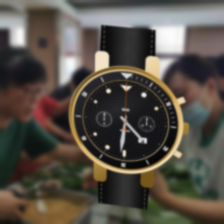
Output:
4,31
